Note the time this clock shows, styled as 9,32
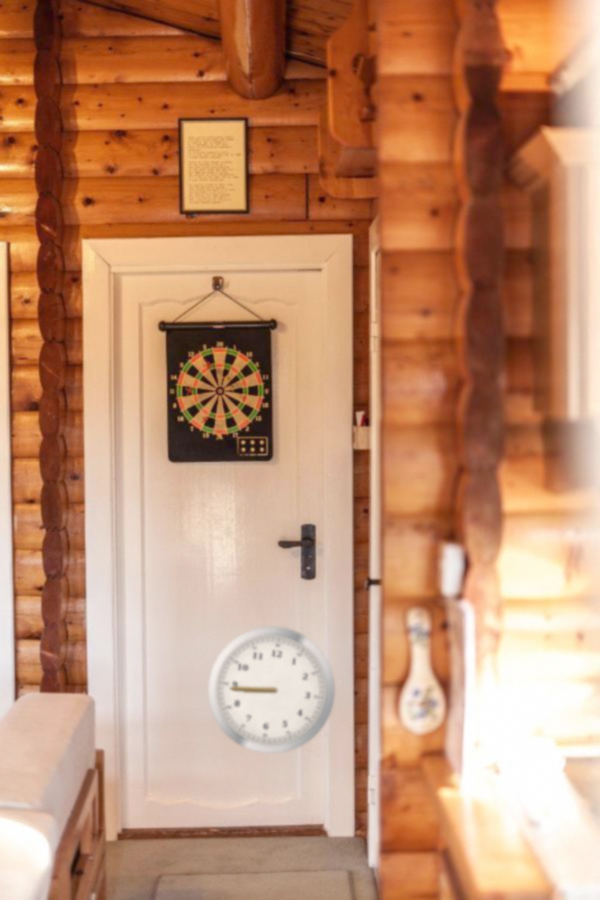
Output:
8,44
